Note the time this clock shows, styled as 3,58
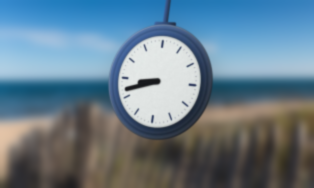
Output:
8,42
